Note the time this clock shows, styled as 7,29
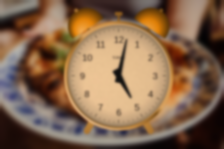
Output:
5,02
